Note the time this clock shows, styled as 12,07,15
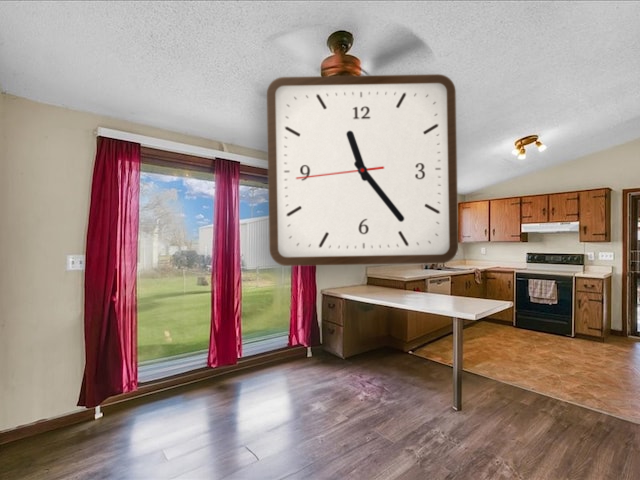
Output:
11,23,44
